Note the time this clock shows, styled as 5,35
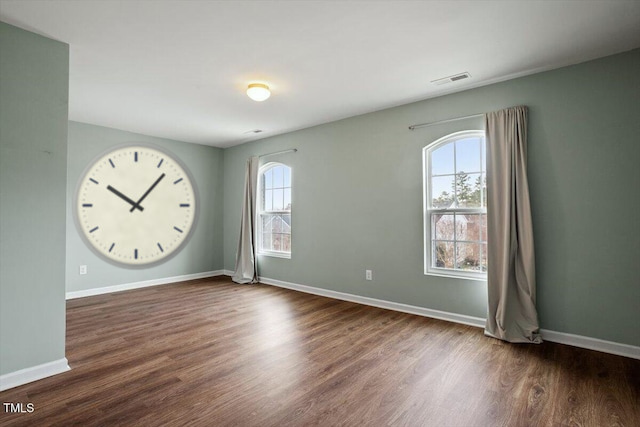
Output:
10,07
